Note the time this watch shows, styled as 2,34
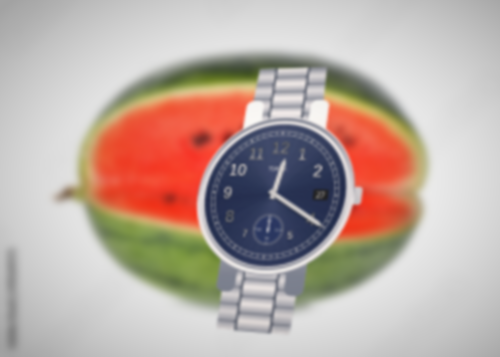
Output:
12,20
